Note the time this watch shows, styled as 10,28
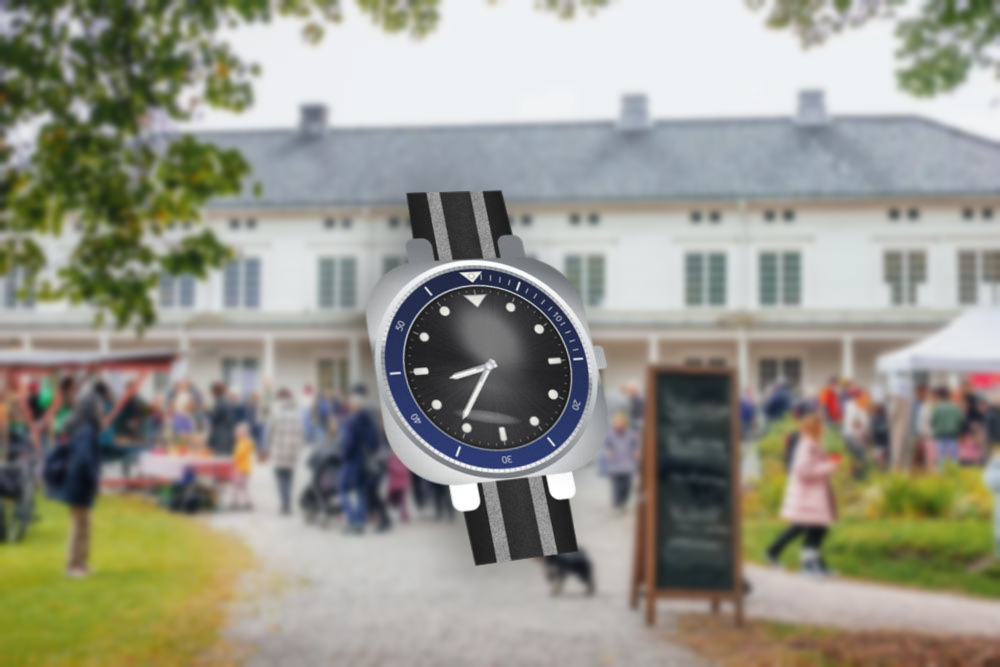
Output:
8,36
